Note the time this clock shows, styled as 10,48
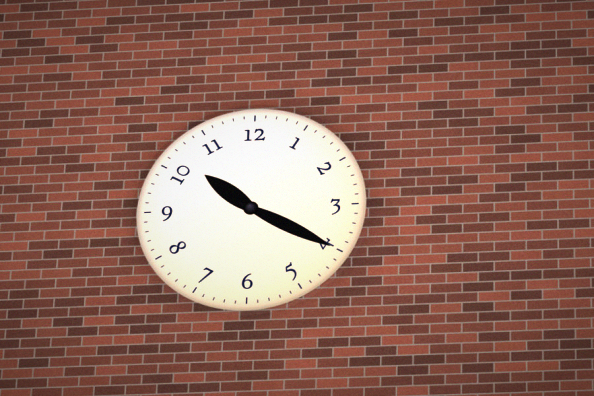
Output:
10,20
